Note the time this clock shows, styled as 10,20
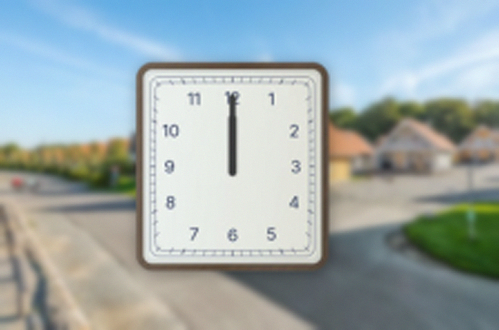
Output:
12,00
